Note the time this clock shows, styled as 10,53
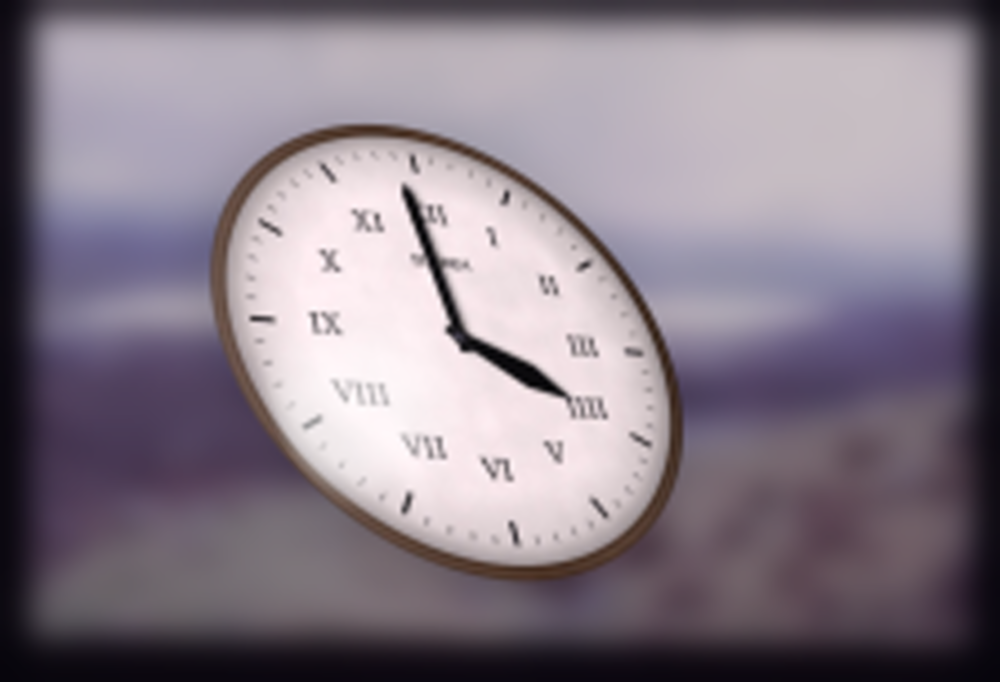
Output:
3,59
